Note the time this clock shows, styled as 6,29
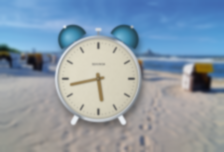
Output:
5,43
